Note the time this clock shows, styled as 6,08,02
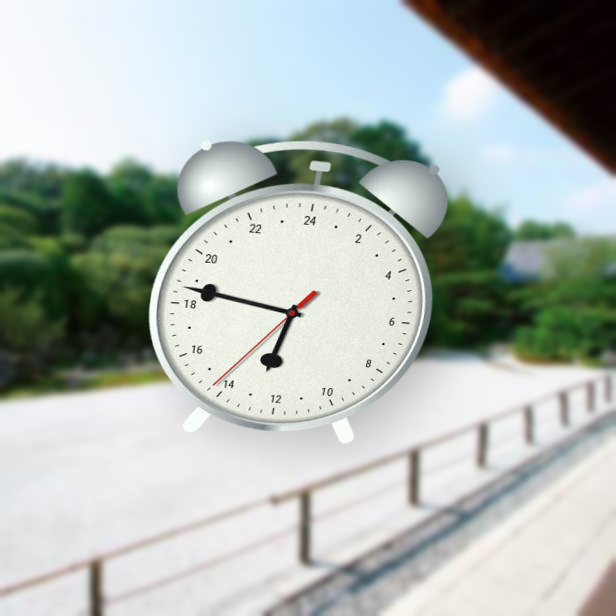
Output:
12,46,36
